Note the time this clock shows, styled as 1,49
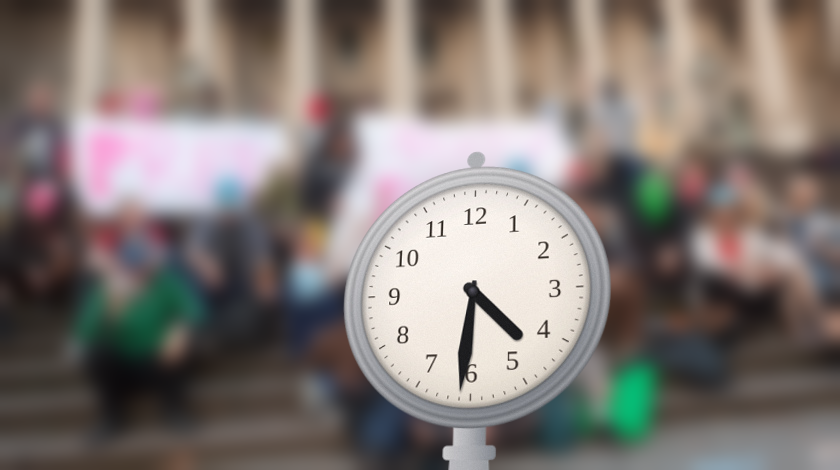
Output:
4,31
